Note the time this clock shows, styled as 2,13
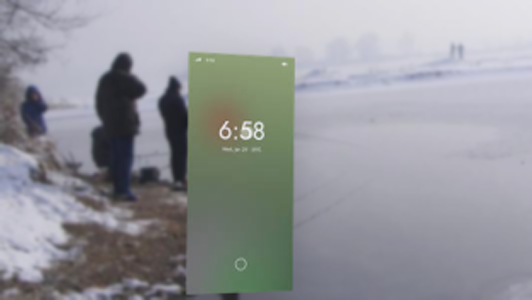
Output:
6,58
